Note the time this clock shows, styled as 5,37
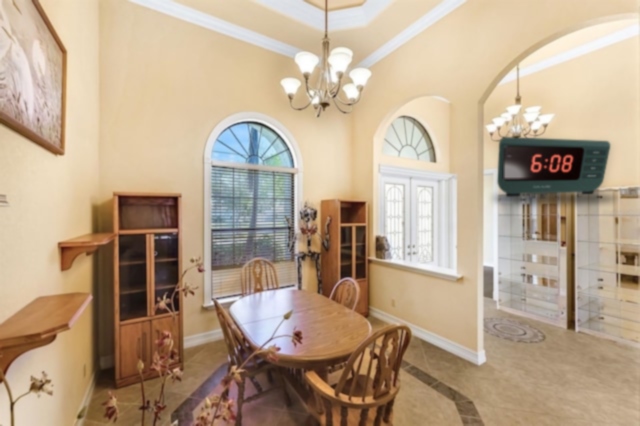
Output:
6,08
